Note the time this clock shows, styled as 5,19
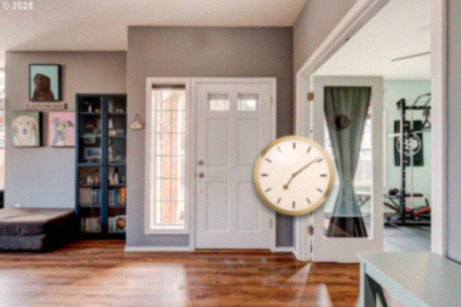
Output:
7,09
